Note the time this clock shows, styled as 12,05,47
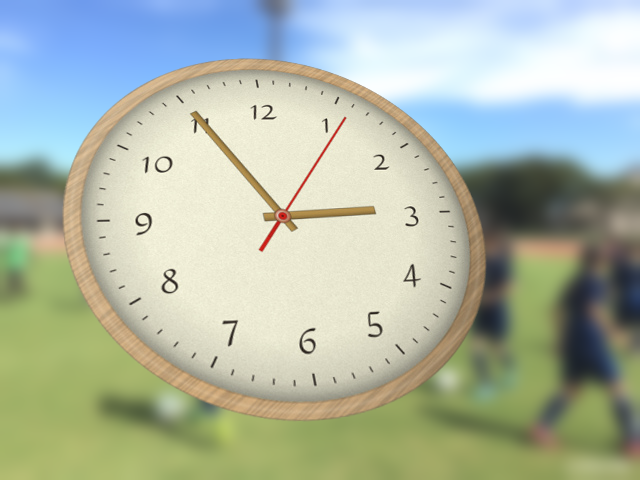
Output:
2,55,06
